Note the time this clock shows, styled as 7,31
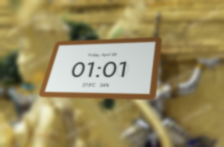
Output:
1,01
